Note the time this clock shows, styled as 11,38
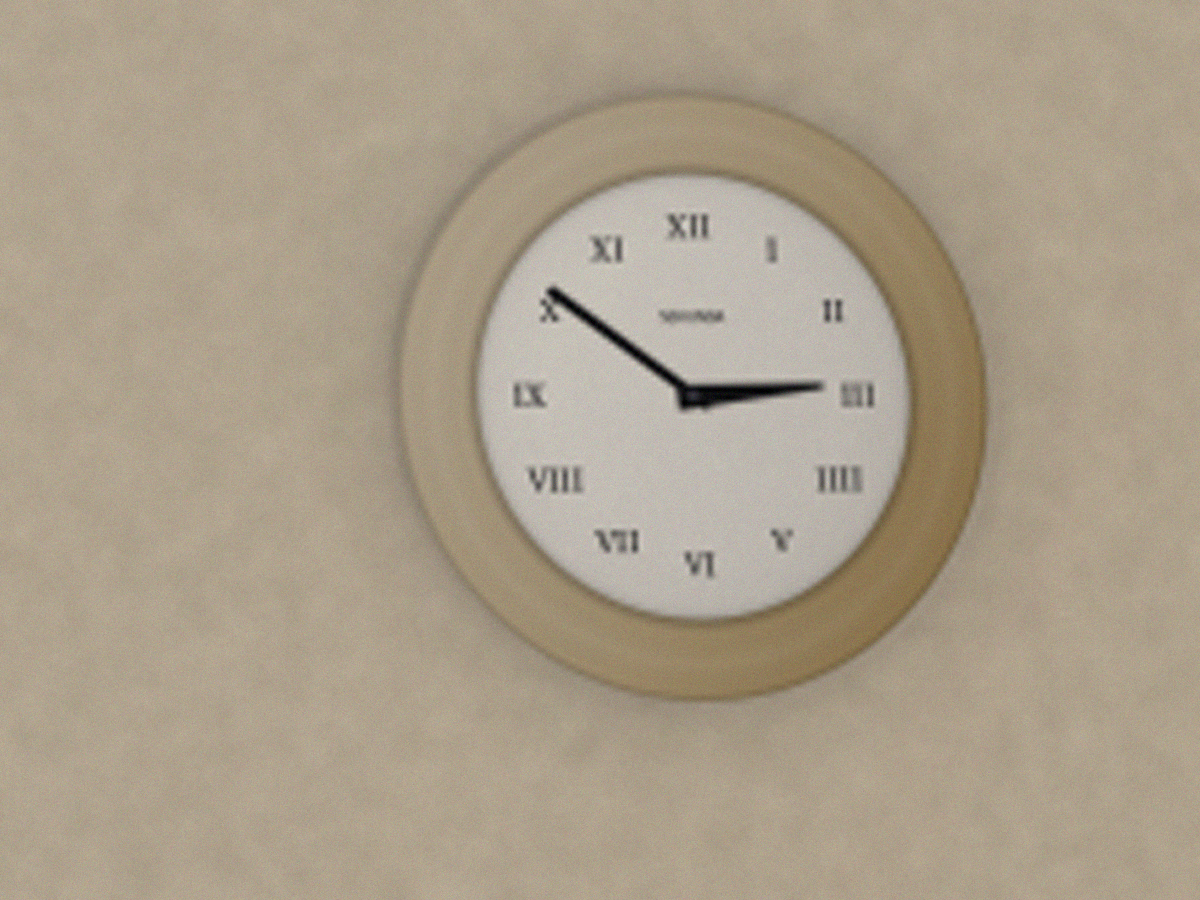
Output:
2,51
